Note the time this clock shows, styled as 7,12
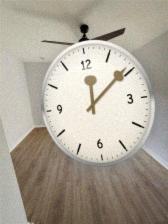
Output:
12,09
